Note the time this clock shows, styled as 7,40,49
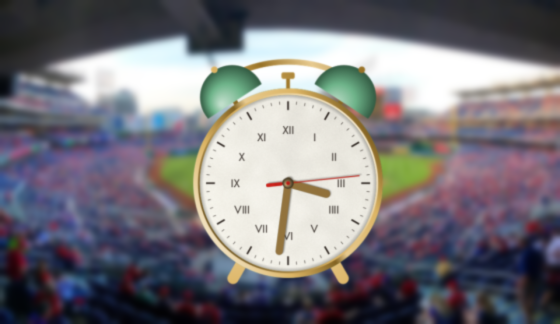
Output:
3,31,14
